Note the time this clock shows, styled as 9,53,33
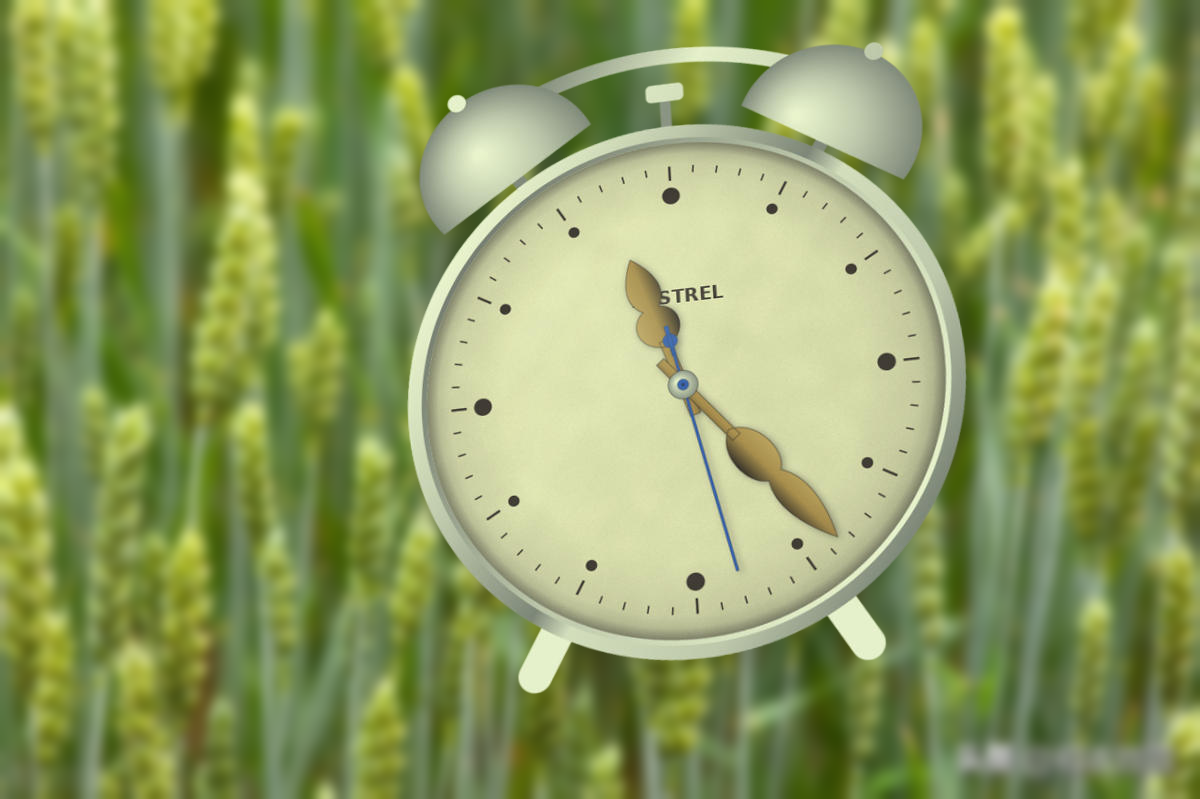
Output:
11,23,28
